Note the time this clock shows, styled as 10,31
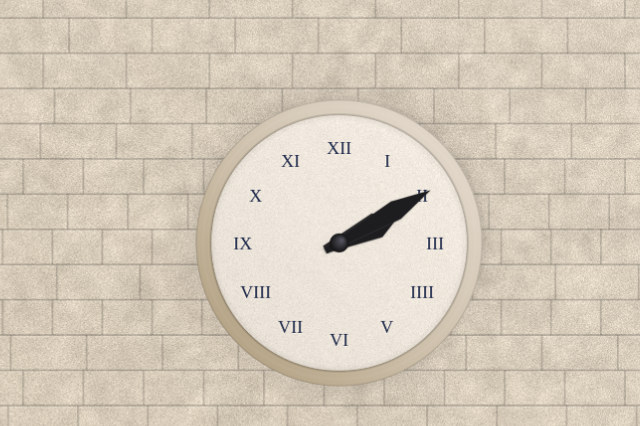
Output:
2,10
